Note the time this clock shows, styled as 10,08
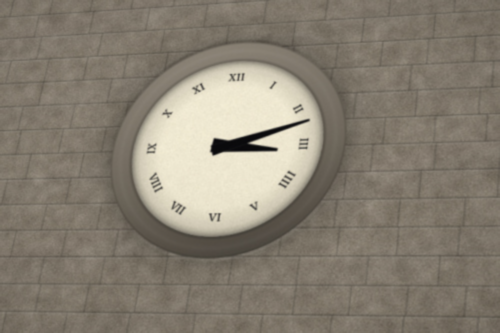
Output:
3,12
